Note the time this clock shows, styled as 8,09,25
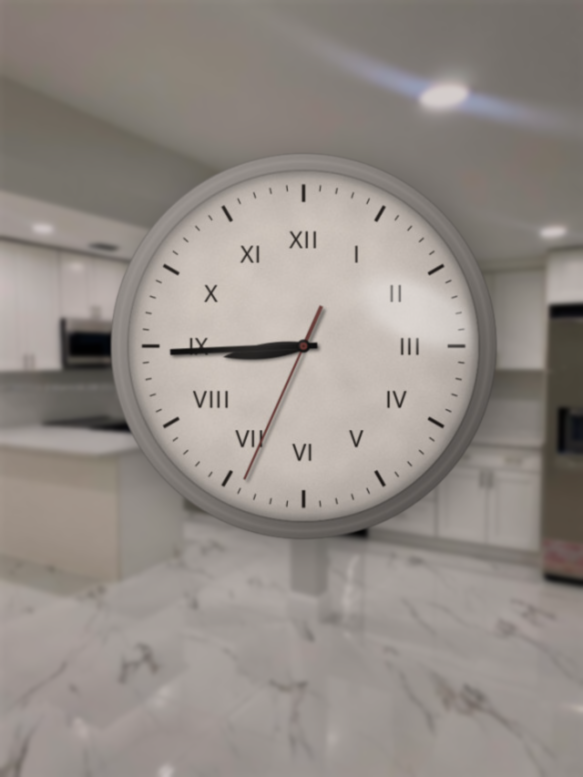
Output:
8,44,34
